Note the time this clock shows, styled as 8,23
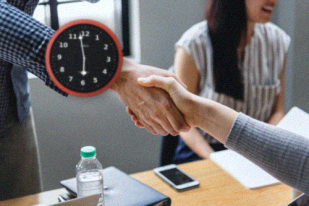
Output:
5,58
